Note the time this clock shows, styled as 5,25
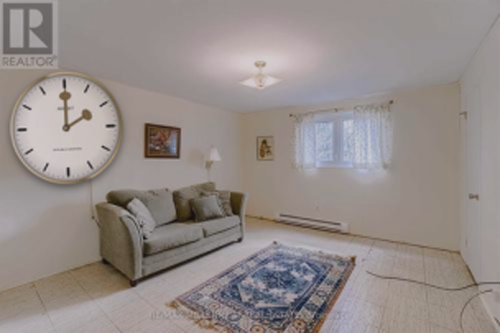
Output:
2,00
